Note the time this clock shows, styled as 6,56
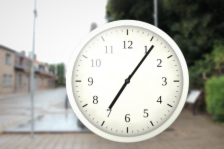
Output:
7,06
